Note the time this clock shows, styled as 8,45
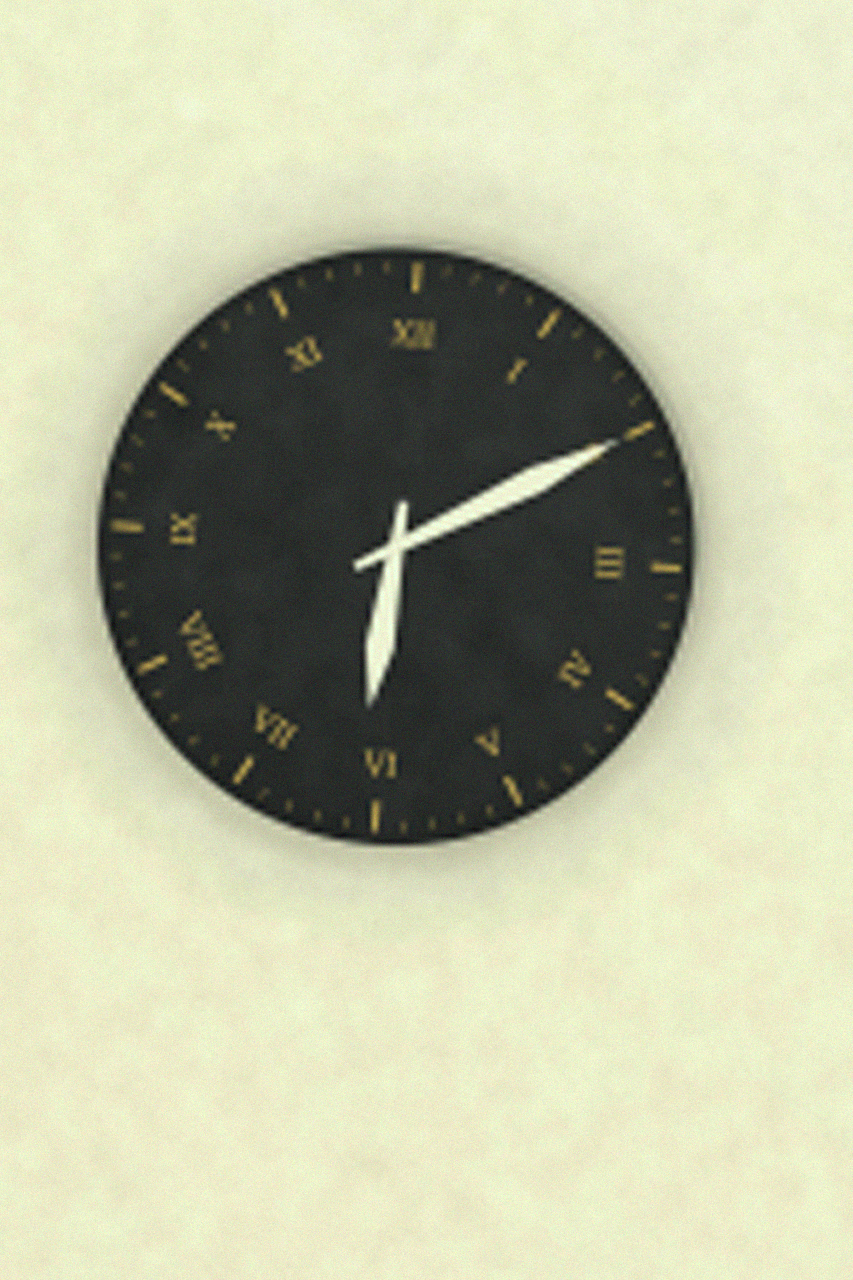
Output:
6,10
